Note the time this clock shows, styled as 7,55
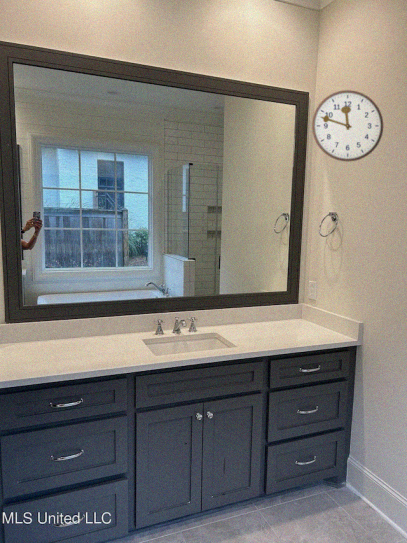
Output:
11,48
